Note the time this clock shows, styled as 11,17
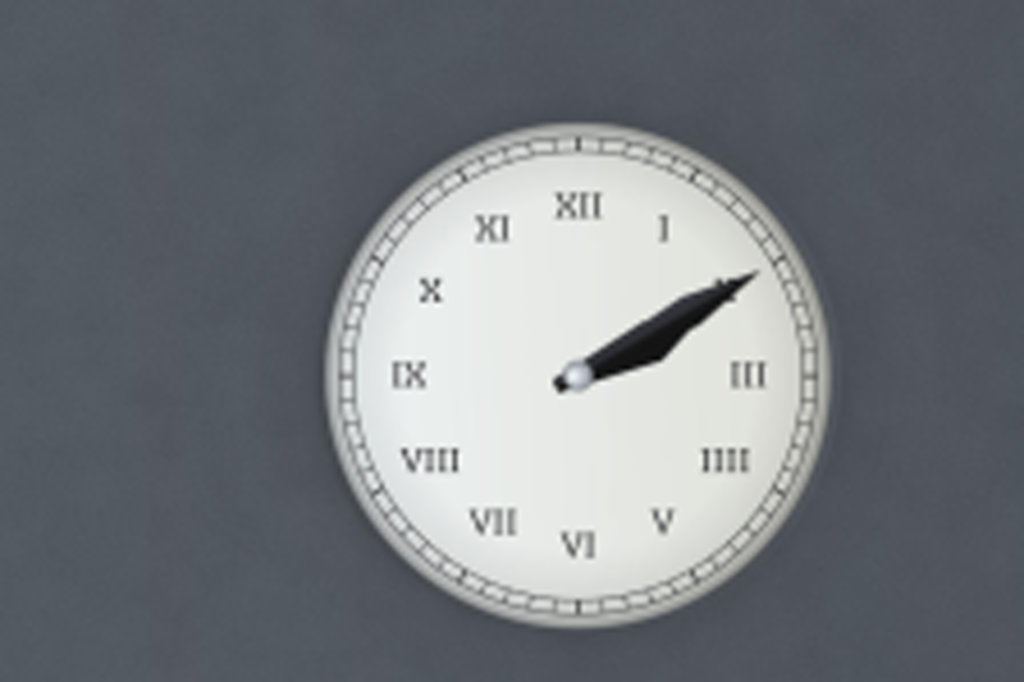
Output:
2,10
